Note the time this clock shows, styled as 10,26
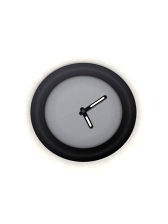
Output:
5,09
